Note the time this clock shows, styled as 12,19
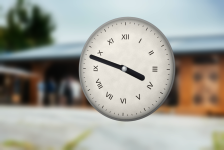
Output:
3,48
